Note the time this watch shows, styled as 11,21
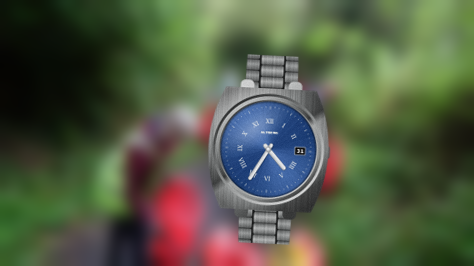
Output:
4,35
